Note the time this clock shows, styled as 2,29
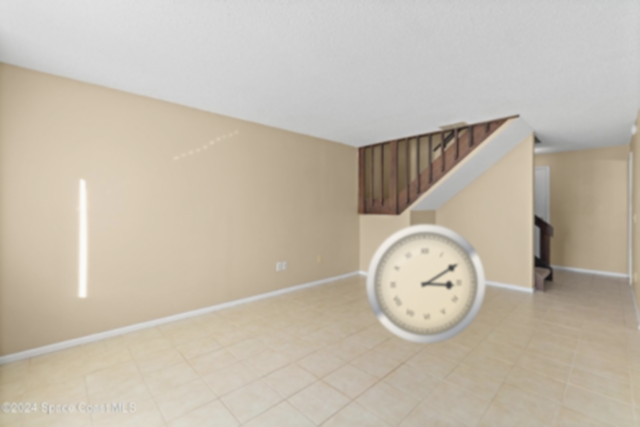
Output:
3,10
